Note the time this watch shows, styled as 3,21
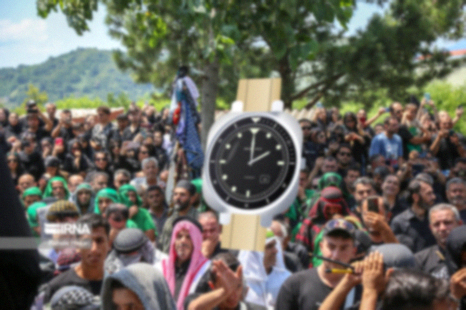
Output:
2,00
